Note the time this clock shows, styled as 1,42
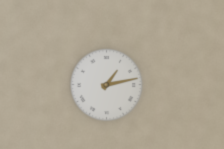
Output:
1,13
